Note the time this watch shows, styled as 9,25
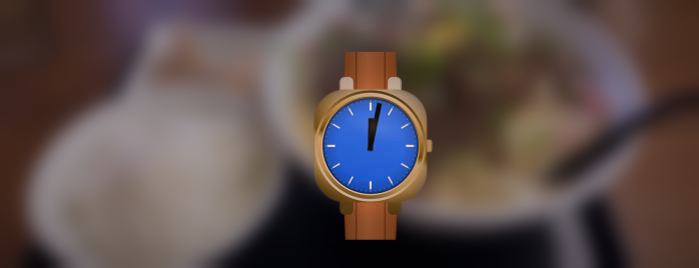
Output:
12,02
